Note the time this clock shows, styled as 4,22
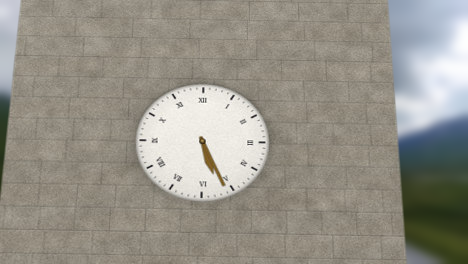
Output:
5,26
